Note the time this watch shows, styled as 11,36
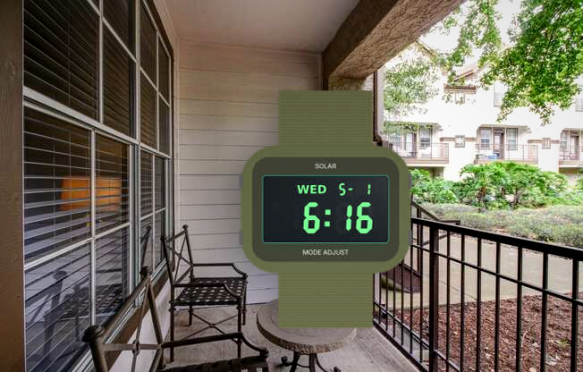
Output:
6,16
